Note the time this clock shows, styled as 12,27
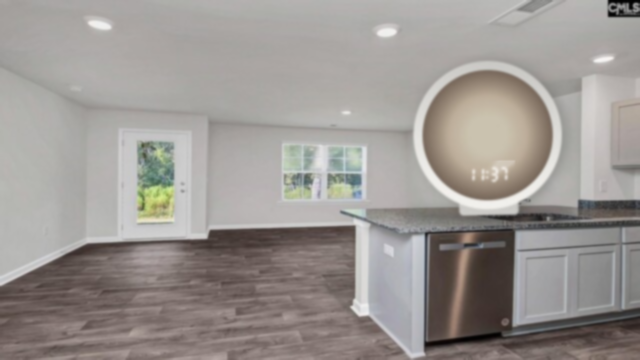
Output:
11,37
